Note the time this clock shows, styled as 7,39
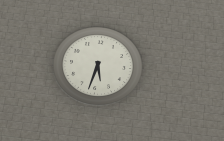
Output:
5,32
